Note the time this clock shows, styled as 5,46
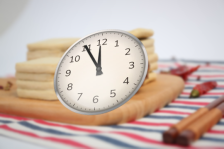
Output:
11,55
